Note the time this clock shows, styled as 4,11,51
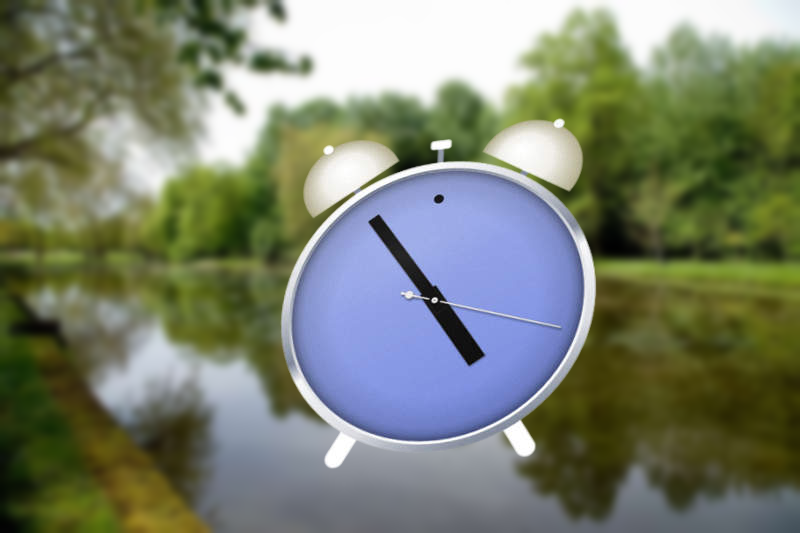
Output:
4,54,18
